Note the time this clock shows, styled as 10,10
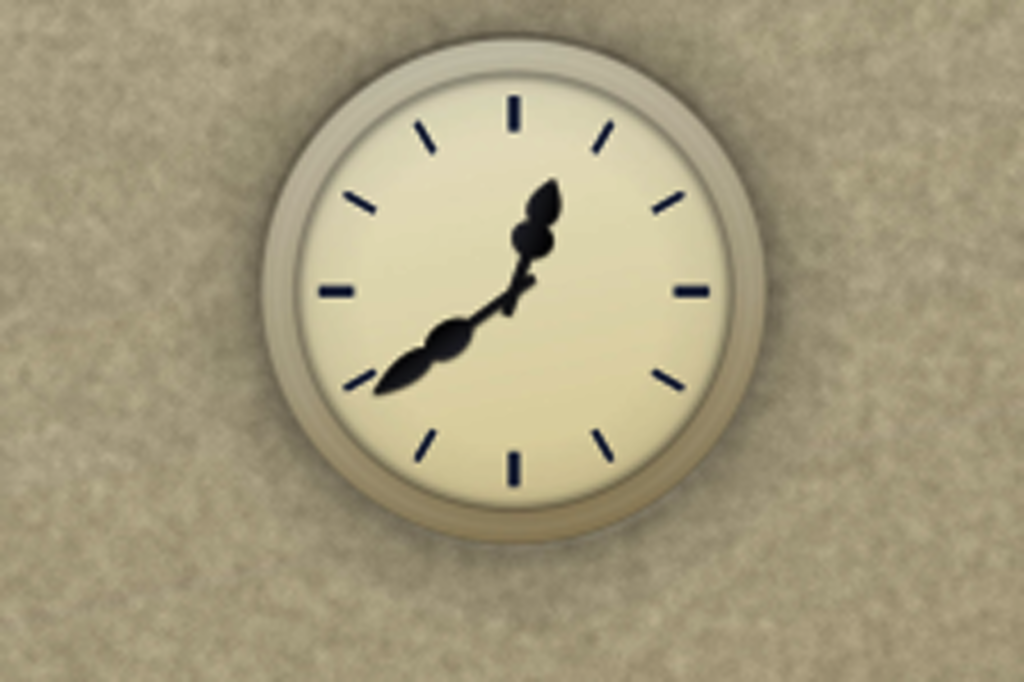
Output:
12,39
